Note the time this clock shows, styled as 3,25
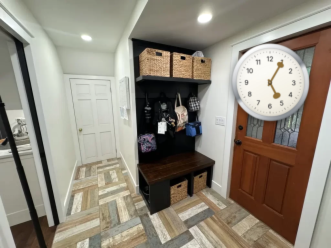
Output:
5,05
